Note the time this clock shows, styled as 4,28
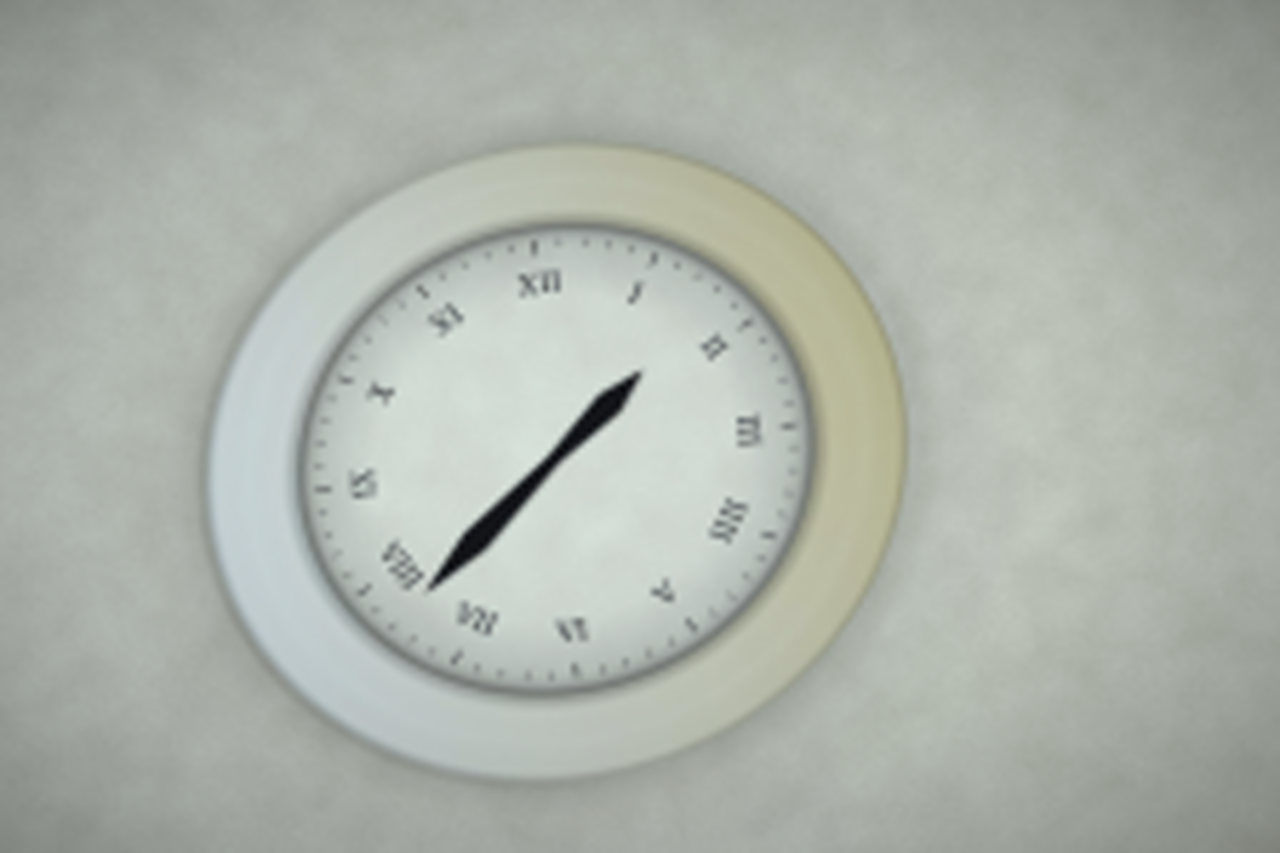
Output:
1,38
